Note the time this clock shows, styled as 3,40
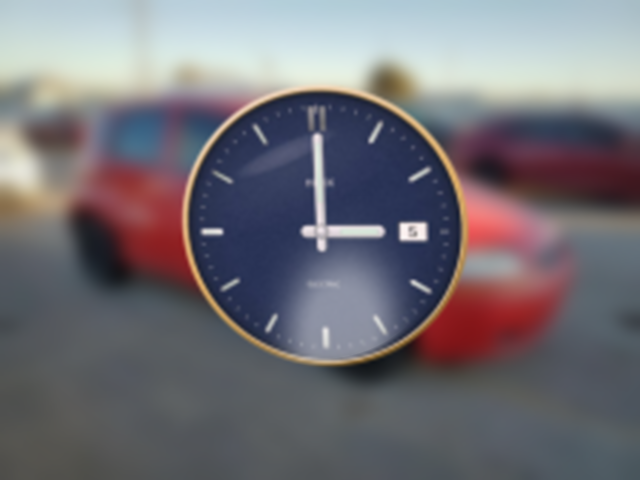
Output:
3,00
